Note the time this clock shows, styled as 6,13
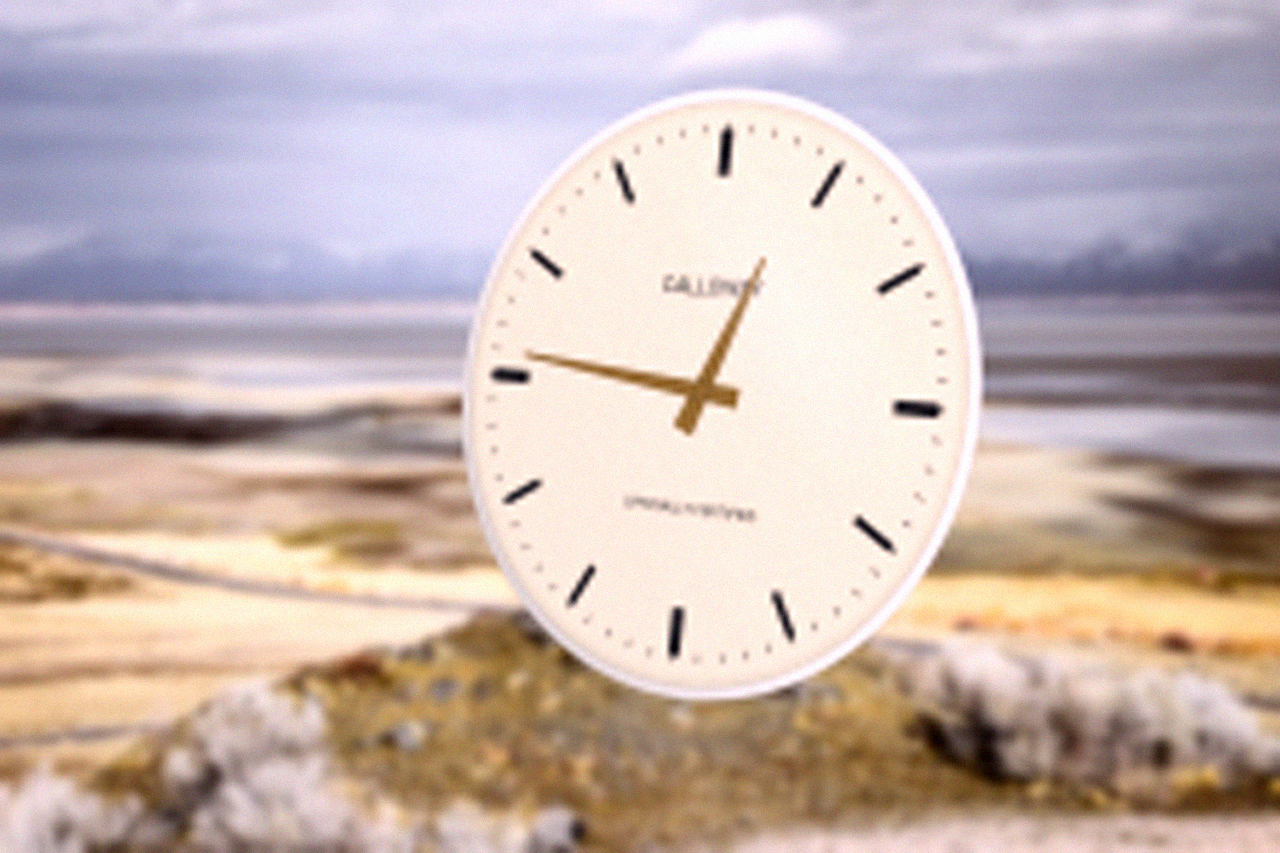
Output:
12,46
